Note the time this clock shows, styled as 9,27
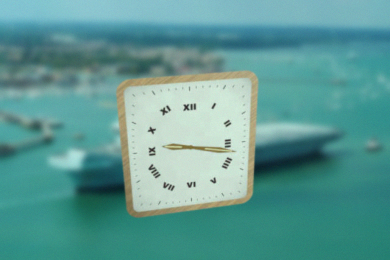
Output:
9,17
